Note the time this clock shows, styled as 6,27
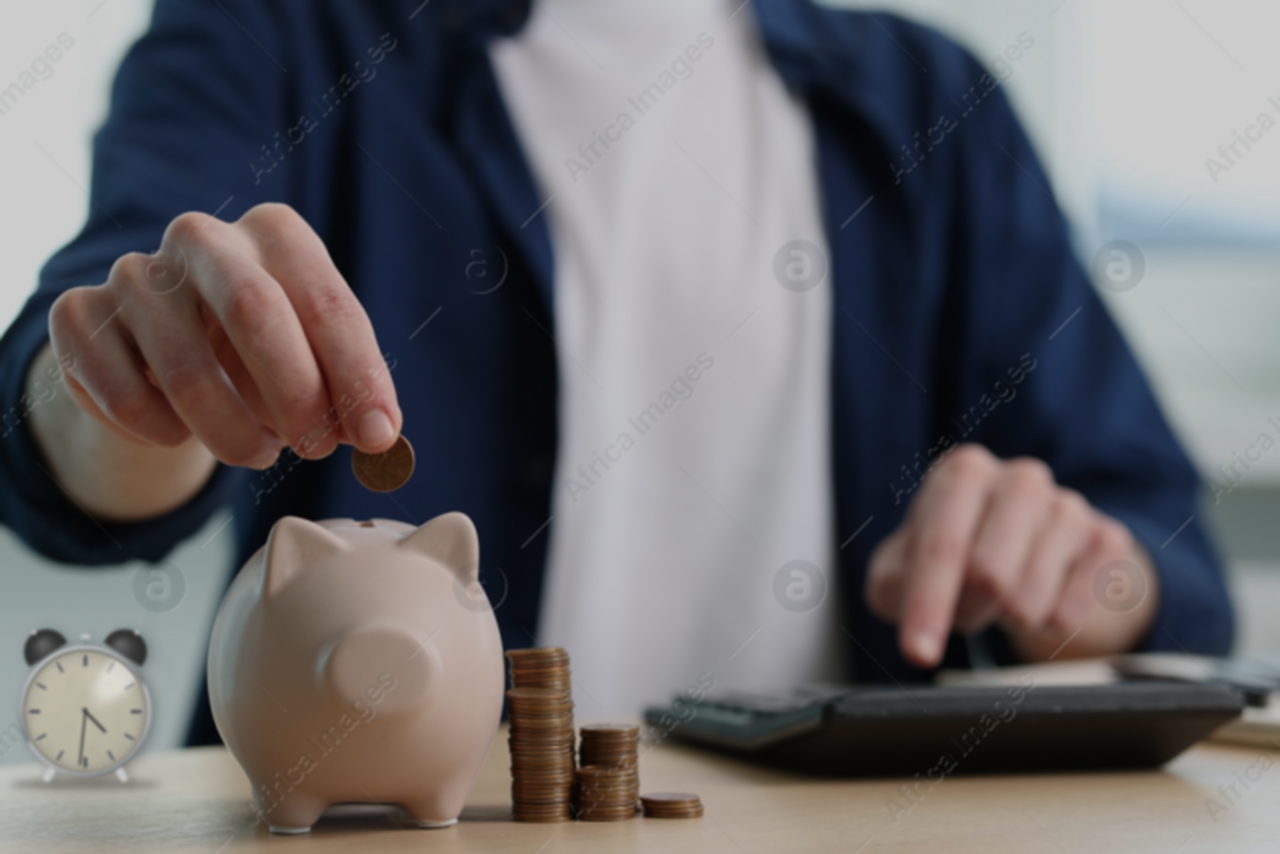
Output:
4,31
